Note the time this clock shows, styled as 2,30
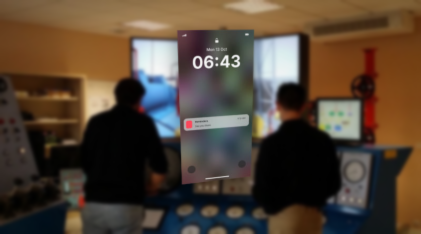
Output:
6,43
